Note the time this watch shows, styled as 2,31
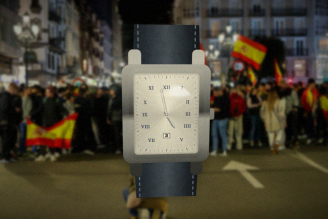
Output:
4,58
